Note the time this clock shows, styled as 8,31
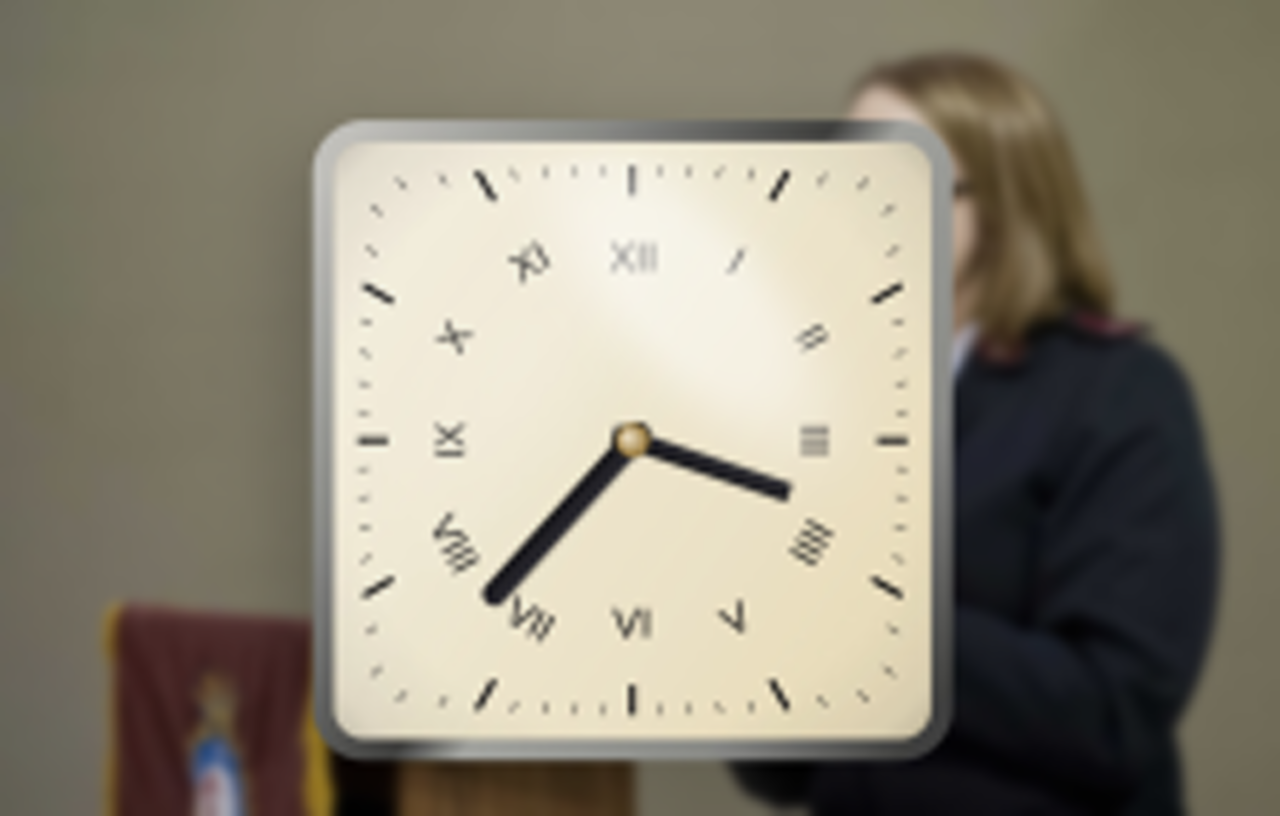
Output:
3,37
